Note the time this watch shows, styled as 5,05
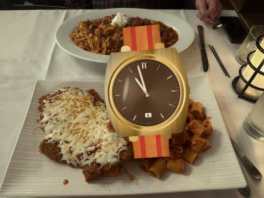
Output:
10,58
